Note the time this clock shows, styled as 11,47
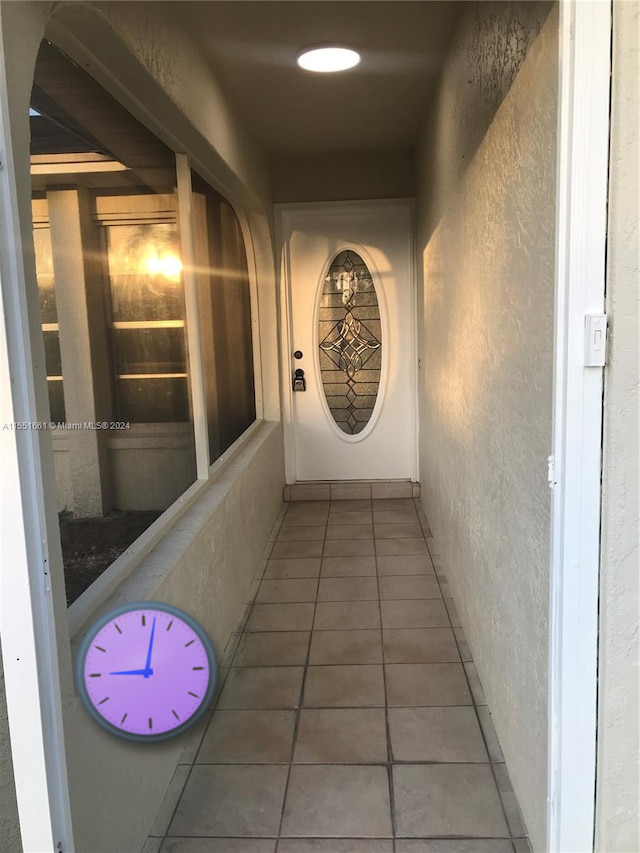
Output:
9,02
